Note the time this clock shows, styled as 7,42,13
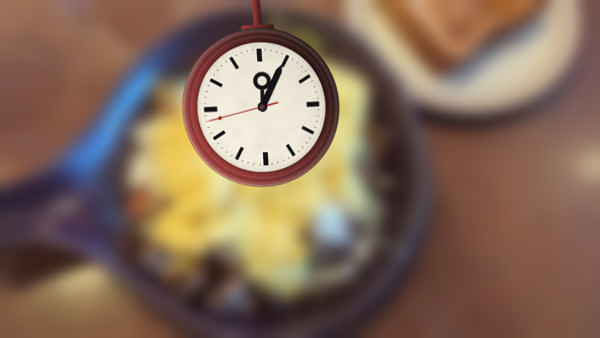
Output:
12,04,43
